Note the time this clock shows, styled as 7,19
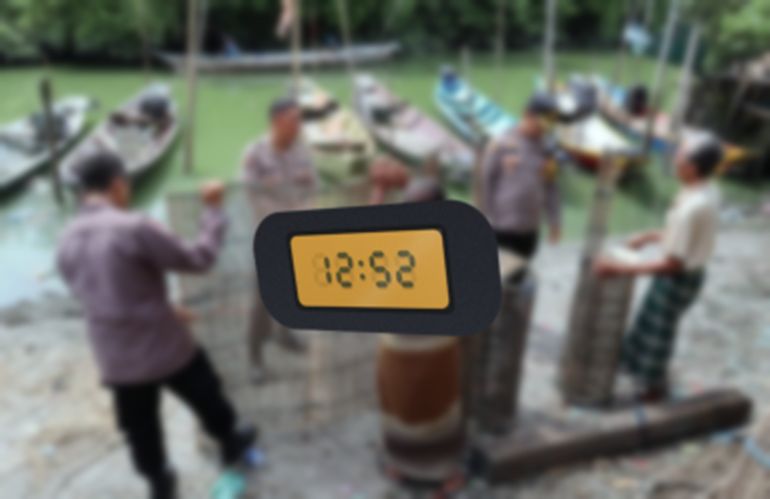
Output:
12,52
